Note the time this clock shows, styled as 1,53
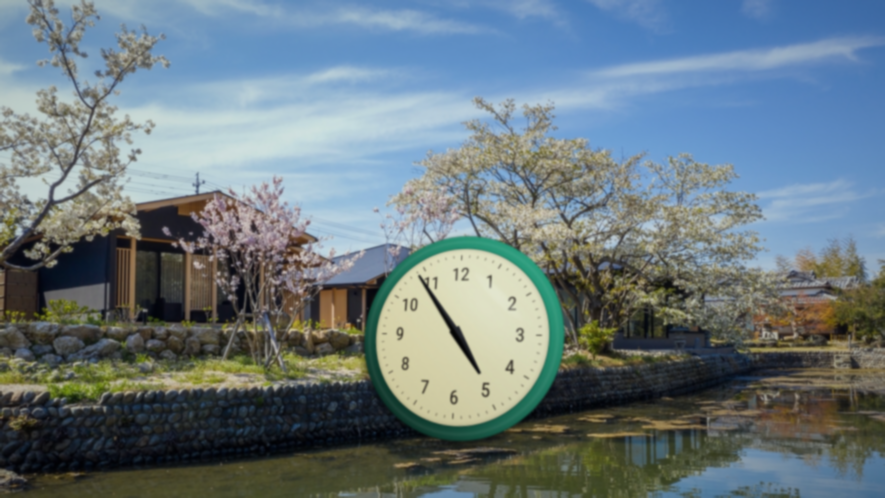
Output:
4,54
